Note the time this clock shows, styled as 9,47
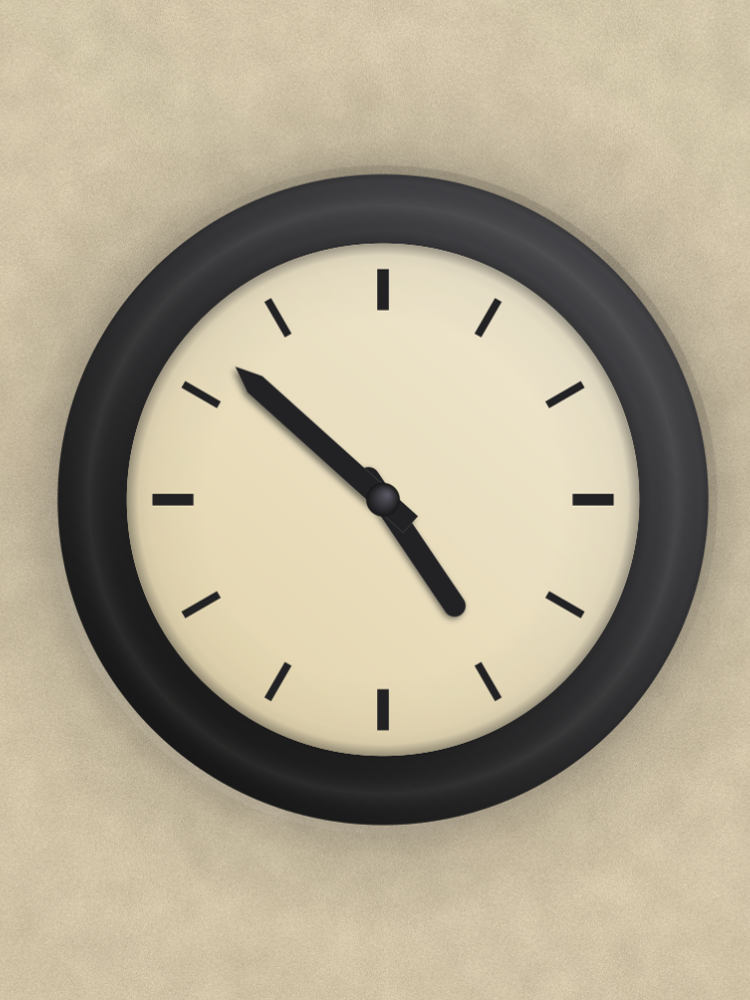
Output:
4,52
